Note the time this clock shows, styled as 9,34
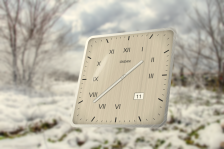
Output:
1,38
